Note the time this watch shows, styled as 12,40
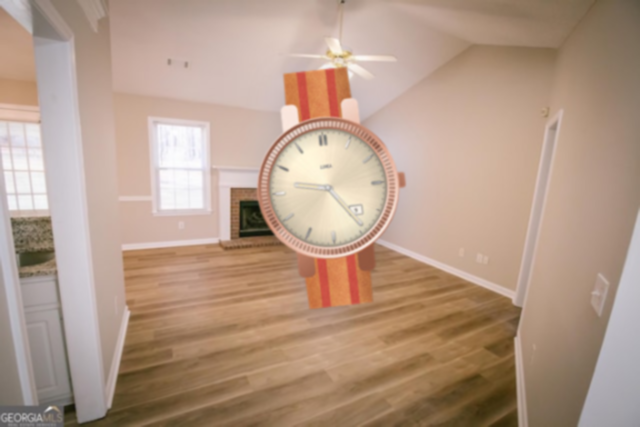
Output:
9,24
